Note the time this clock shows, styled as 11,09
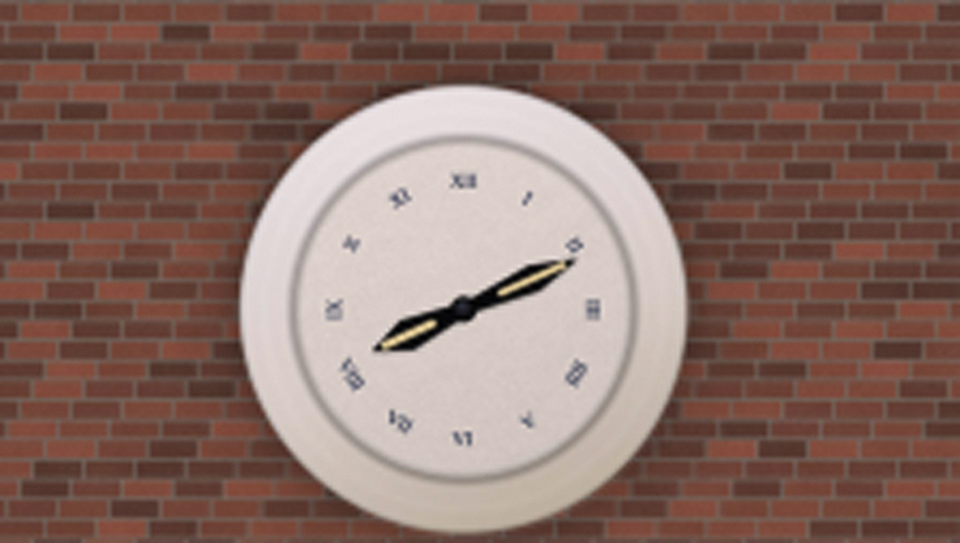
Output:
8,11
